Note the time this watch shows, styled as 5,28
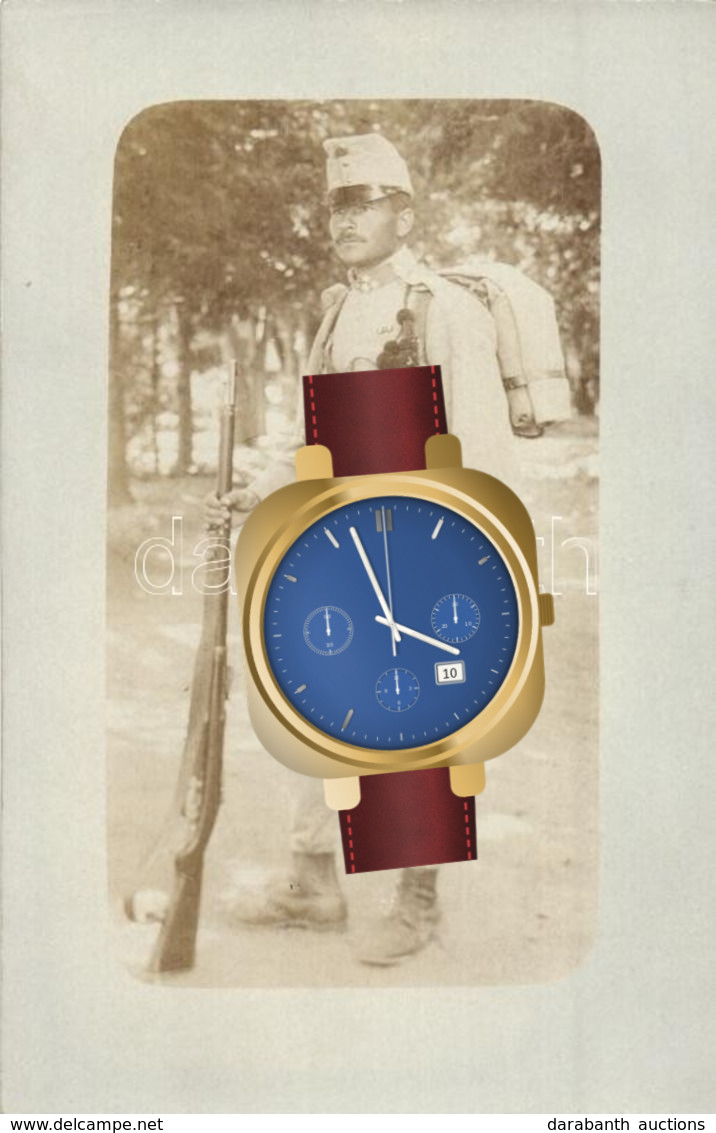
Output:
3,57
